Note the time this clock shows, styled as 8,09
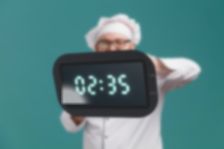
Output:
2,35
